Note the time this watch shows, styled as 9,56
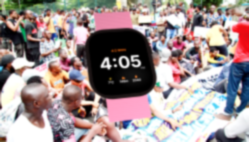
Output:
4,05
